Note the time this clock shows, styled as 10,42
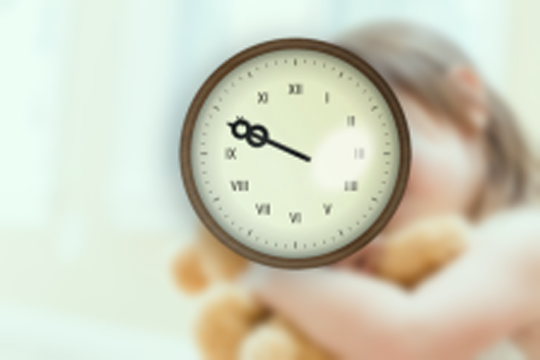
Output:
9,49
